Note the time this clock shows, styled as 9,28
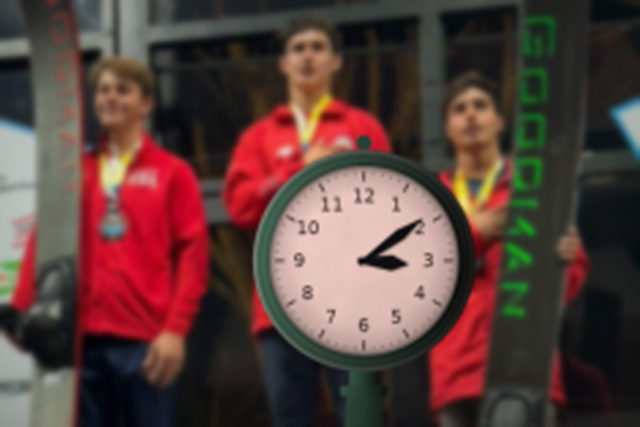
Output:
3,09
